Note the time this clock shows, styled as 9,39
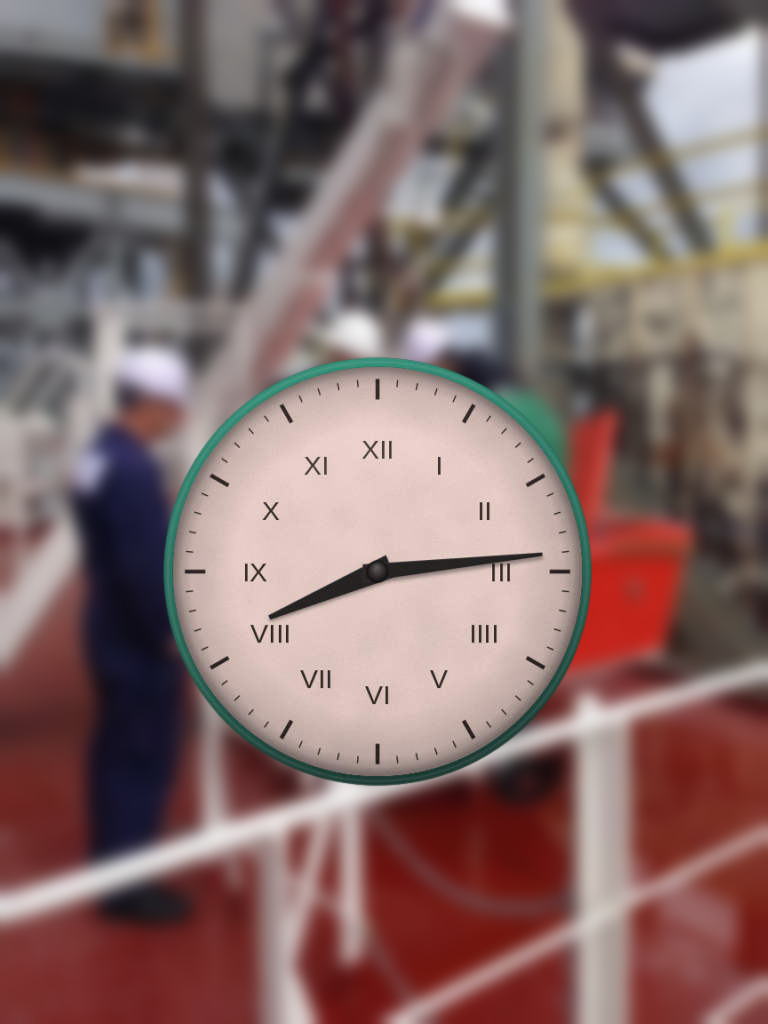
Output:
8,14
